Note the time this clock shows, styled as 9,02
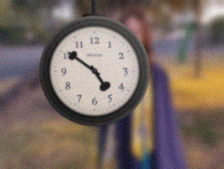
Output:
4,51
